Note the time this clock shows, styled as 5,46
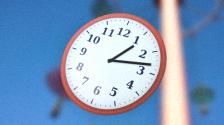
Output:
1,13
